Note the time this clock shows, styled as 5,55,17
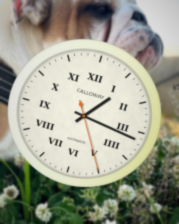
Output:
1,16,25
